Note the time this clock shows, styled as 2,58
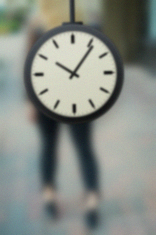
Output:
10,06
